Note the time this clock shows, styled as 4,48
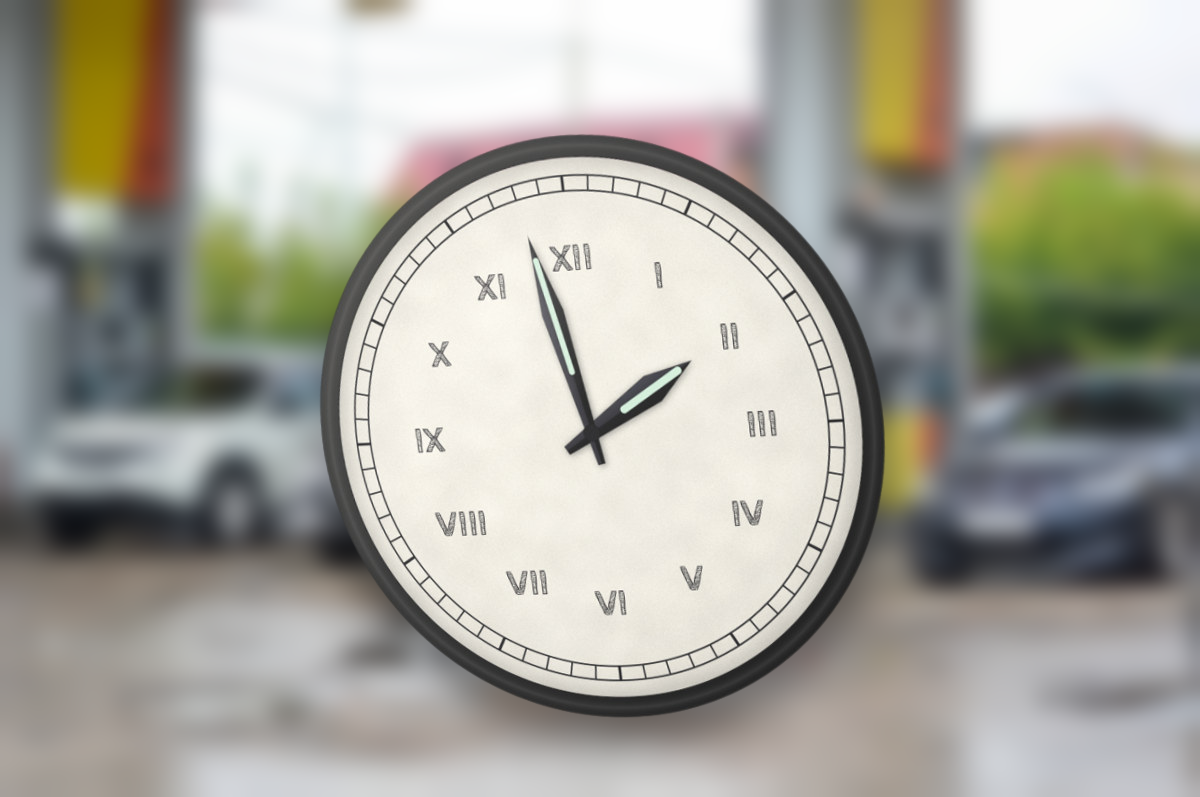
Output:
1,58
